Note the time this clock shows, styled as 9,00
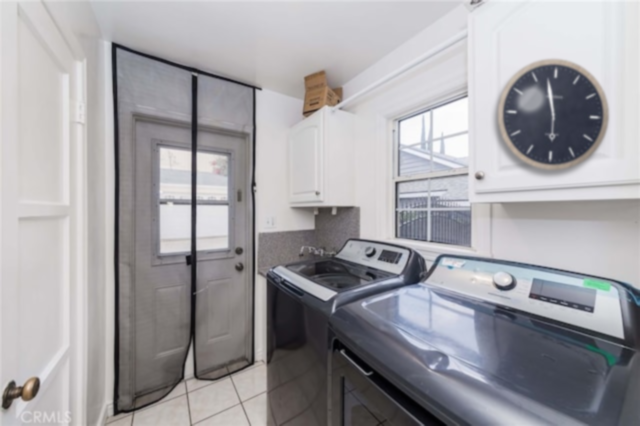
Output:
5,58
